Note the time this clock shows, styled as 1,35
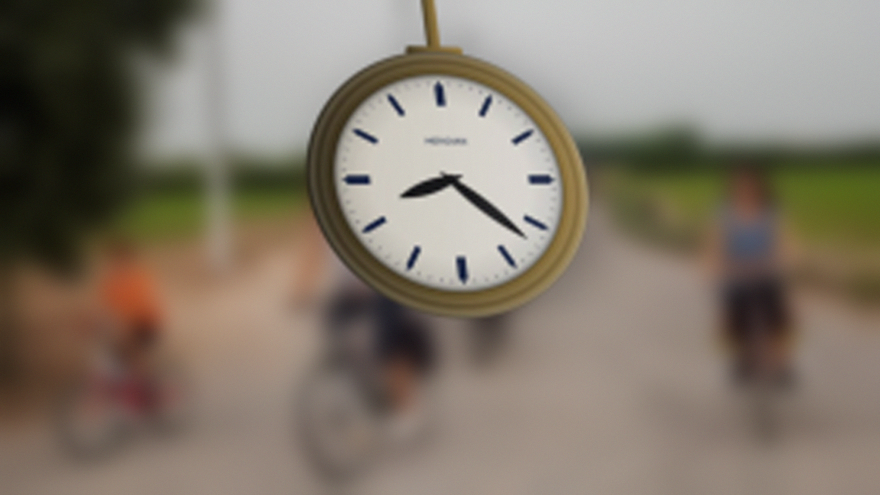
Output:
8,22
